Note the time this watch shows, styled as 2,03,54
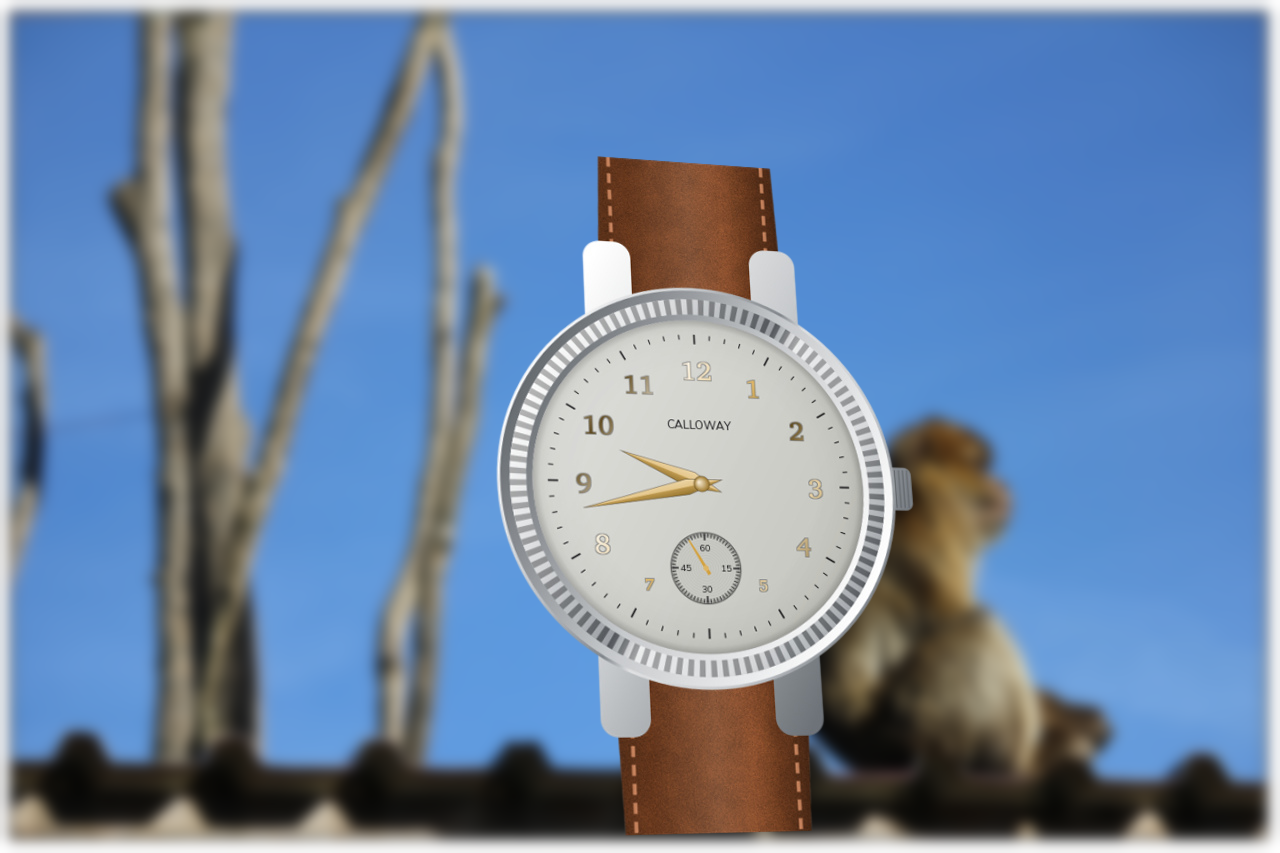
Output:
9,42,55
